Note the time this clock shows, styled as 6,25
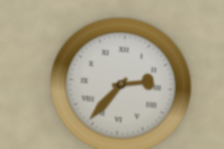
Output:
2,36
